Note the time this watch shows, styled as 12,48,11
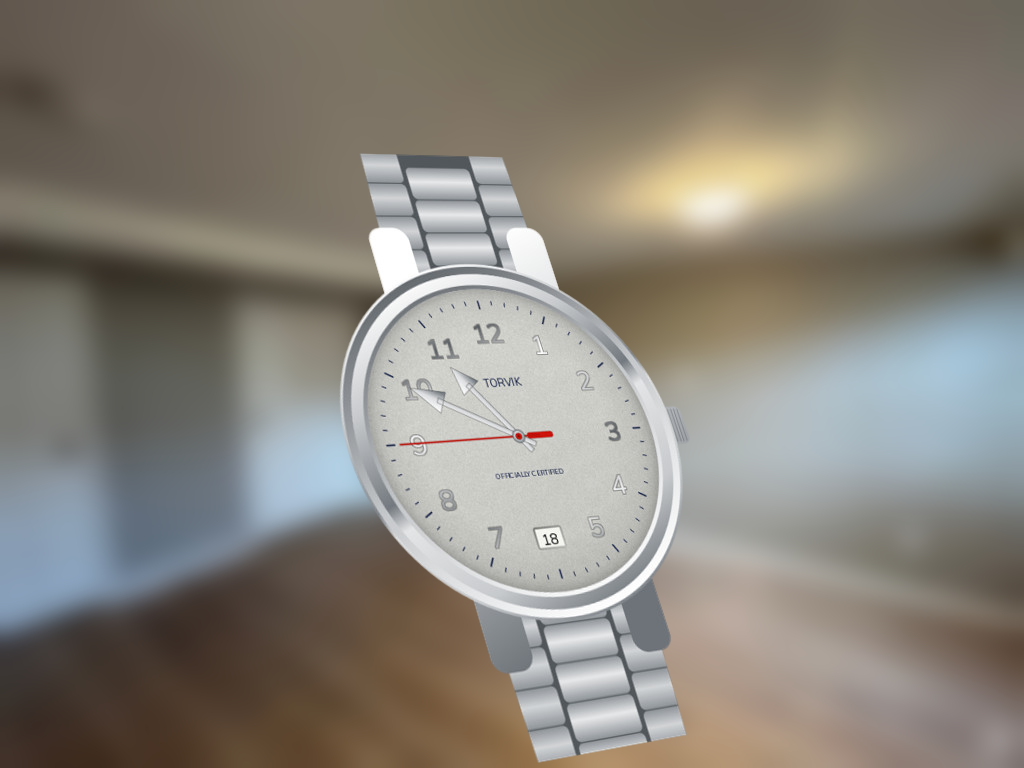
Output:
10,49,45
